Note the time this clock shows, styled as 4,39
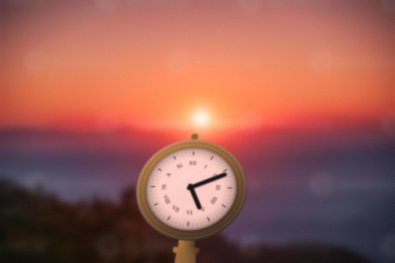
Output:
5,11
